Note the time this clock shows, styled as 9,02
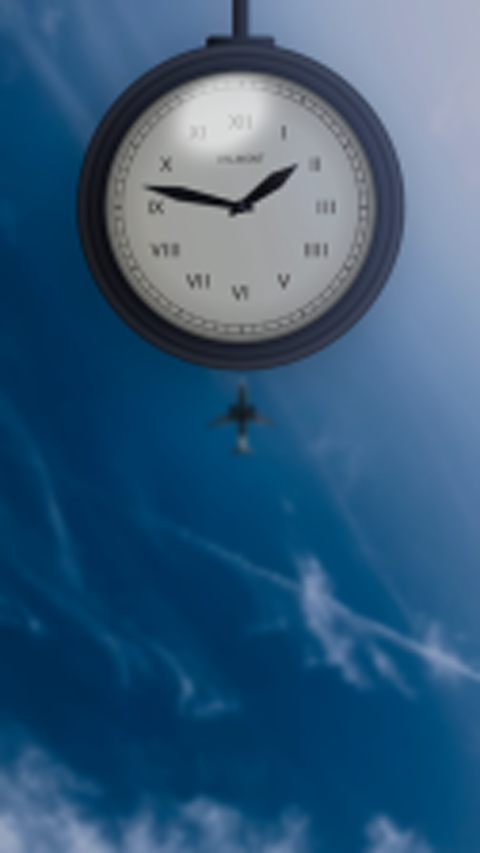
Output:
1,47
